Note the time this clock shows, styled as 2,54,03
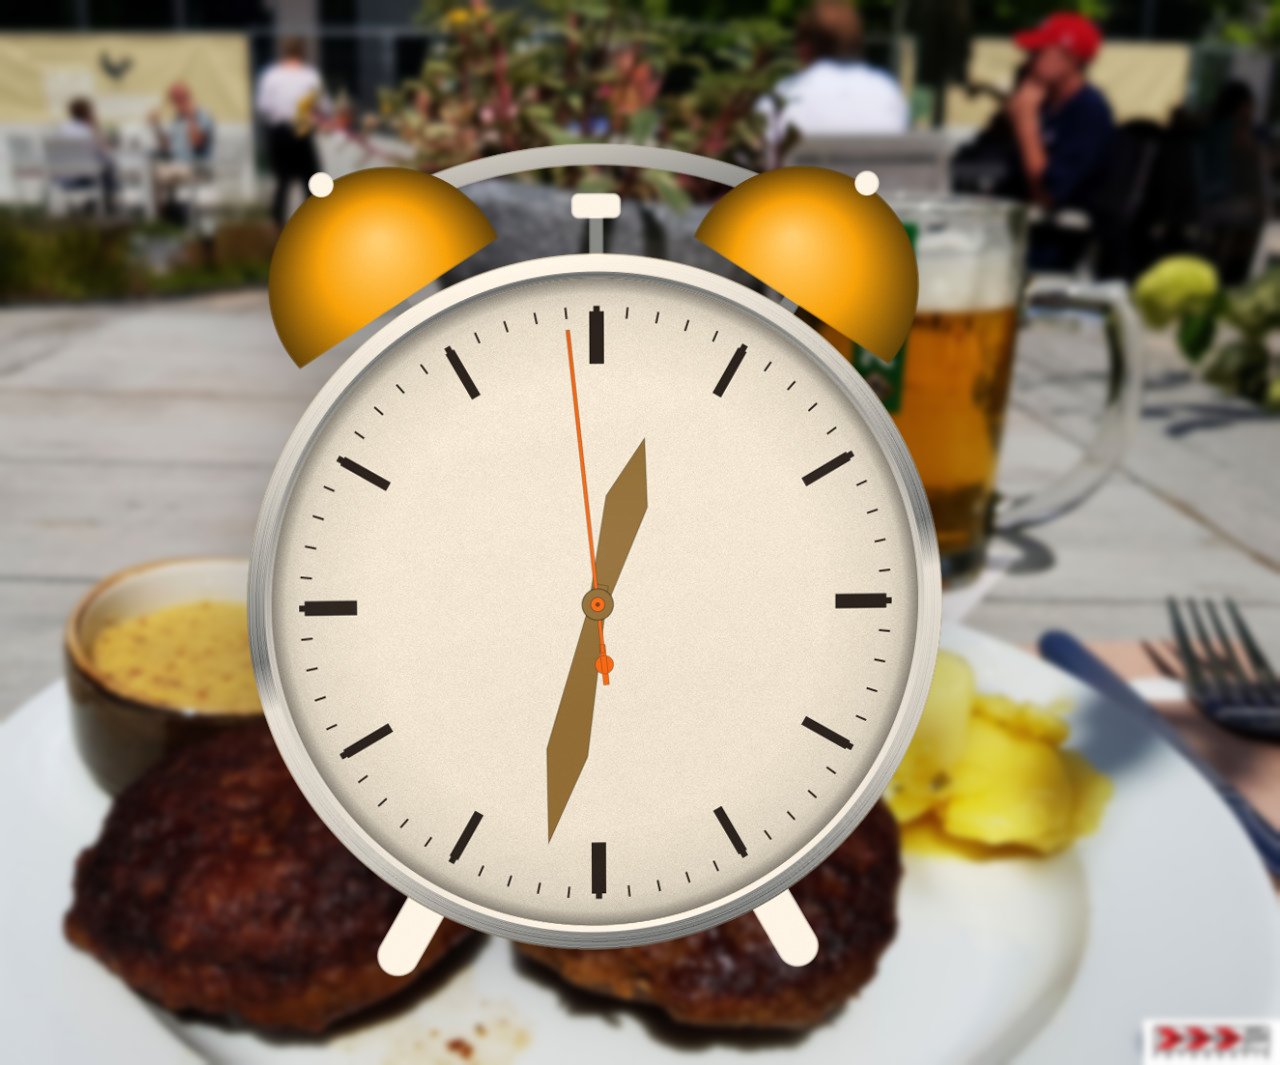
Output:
12,31,59
